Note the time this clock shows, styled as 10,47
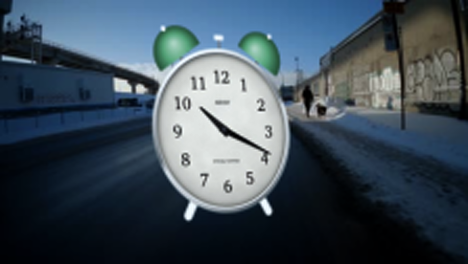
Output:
10,19
